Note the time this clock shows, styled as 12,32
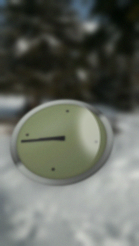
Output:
8,43
